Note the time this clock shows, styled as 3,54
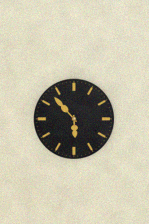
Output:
5,53
